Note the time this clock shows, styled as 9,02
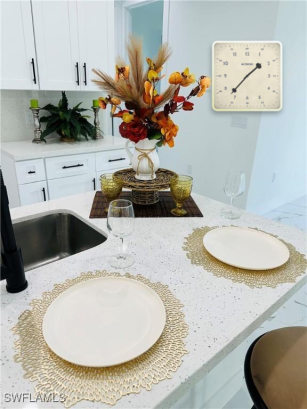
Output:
1,37
